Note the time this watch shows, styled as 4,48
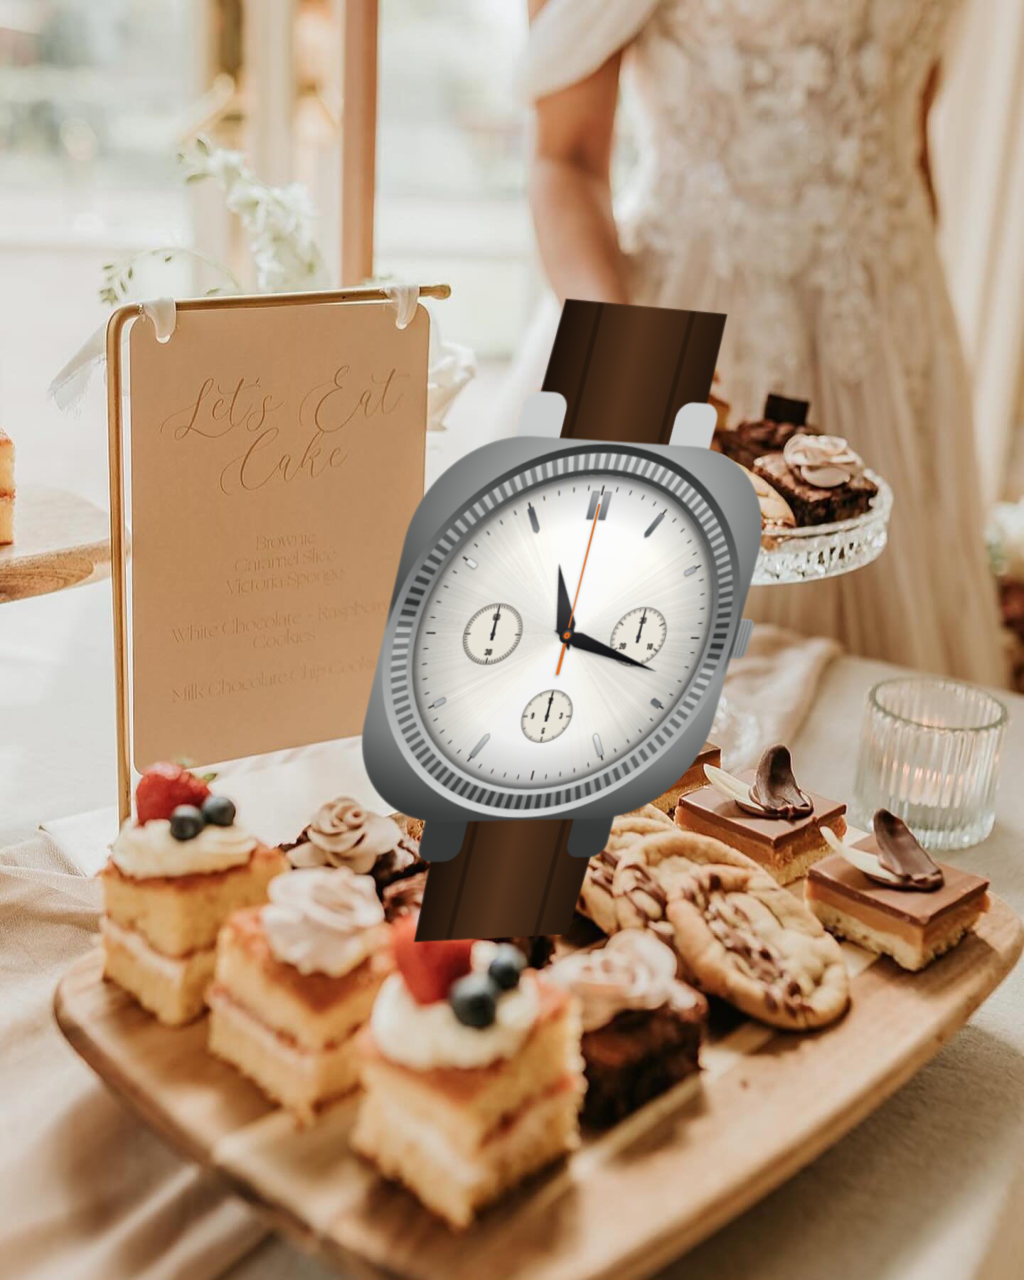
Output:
11,18
